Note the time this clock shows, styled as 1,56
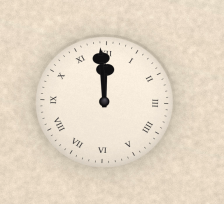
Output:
11,59
